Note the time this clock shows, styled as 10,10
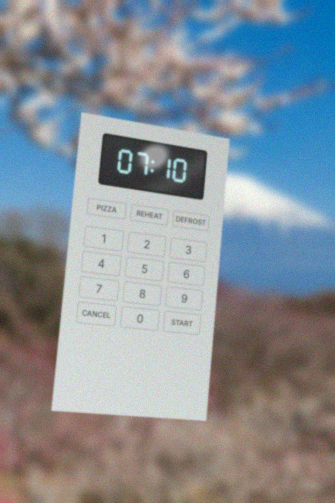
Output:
7,10
